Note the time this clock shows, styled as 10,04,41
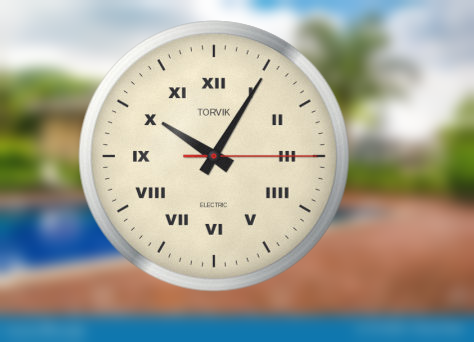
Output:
10,05,15
